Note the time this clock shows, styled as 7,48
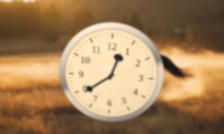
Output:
12,39
